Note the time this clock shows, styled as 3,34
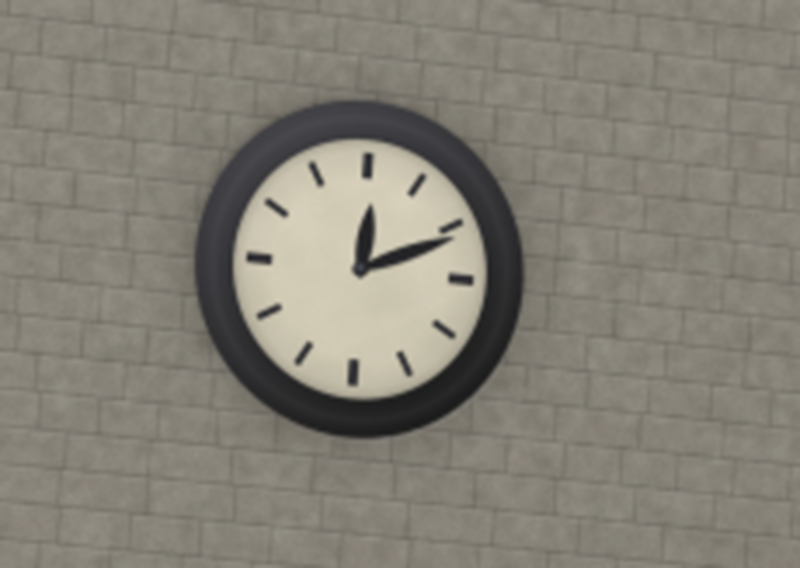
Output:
12,11
